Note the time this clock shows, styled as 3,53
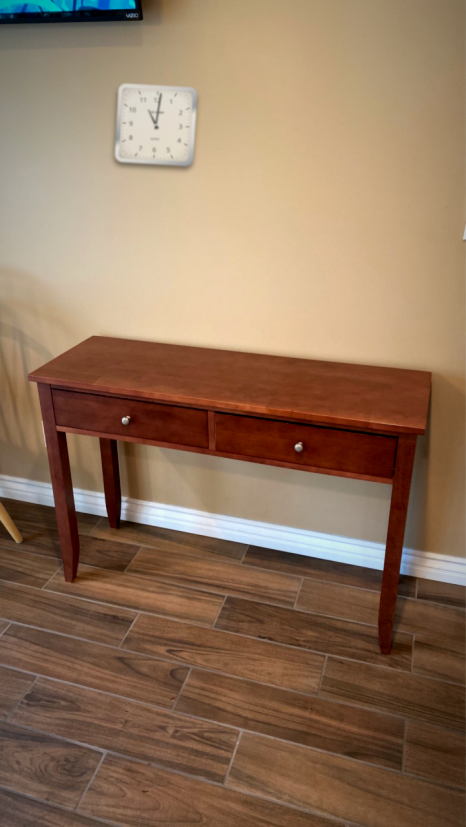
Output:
11,01
